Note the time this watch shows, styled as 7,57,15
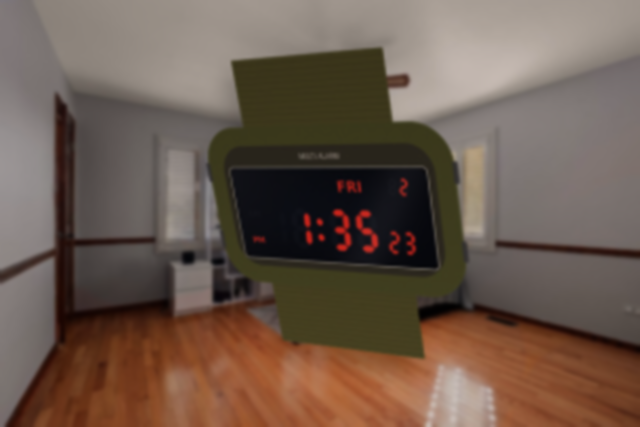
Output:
1,35,23
